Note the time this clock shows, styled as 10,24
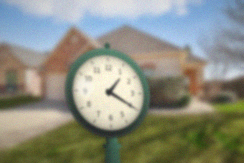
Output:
1,20
